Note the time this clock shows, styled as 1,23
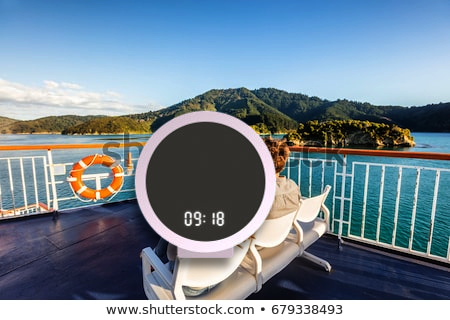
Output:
9,18
